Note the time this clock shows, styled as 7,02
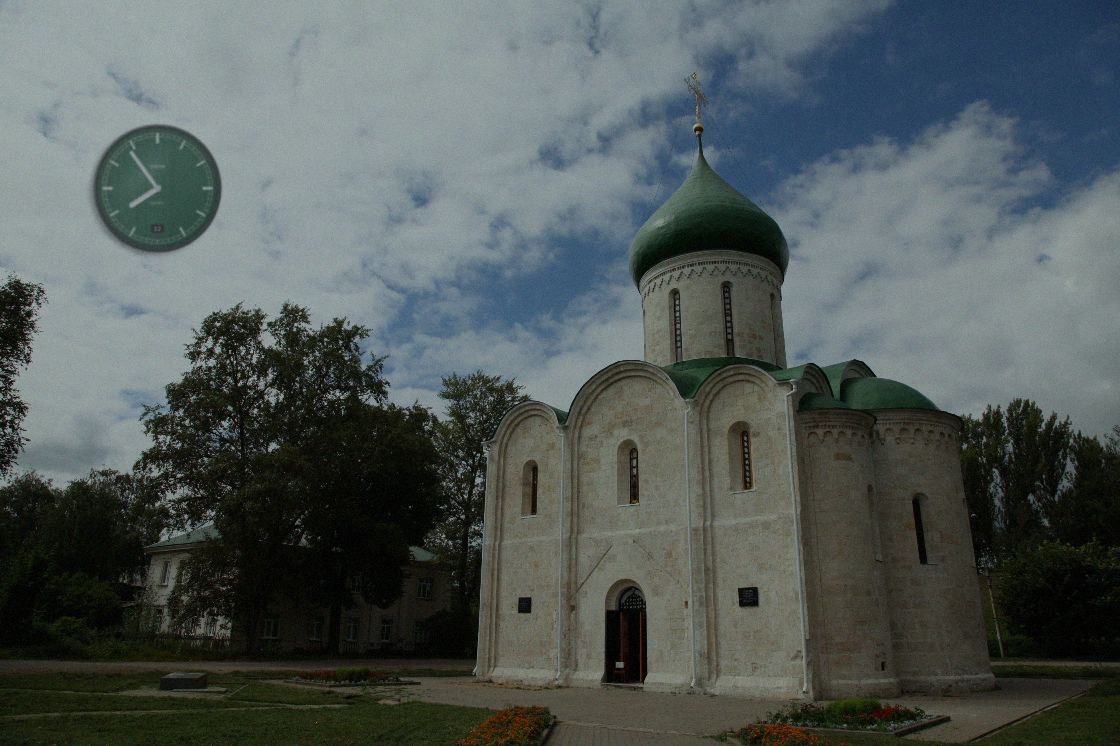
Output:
7,54
